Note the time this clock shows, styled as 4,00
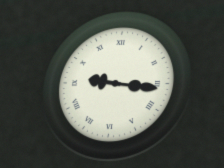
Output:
9,16
